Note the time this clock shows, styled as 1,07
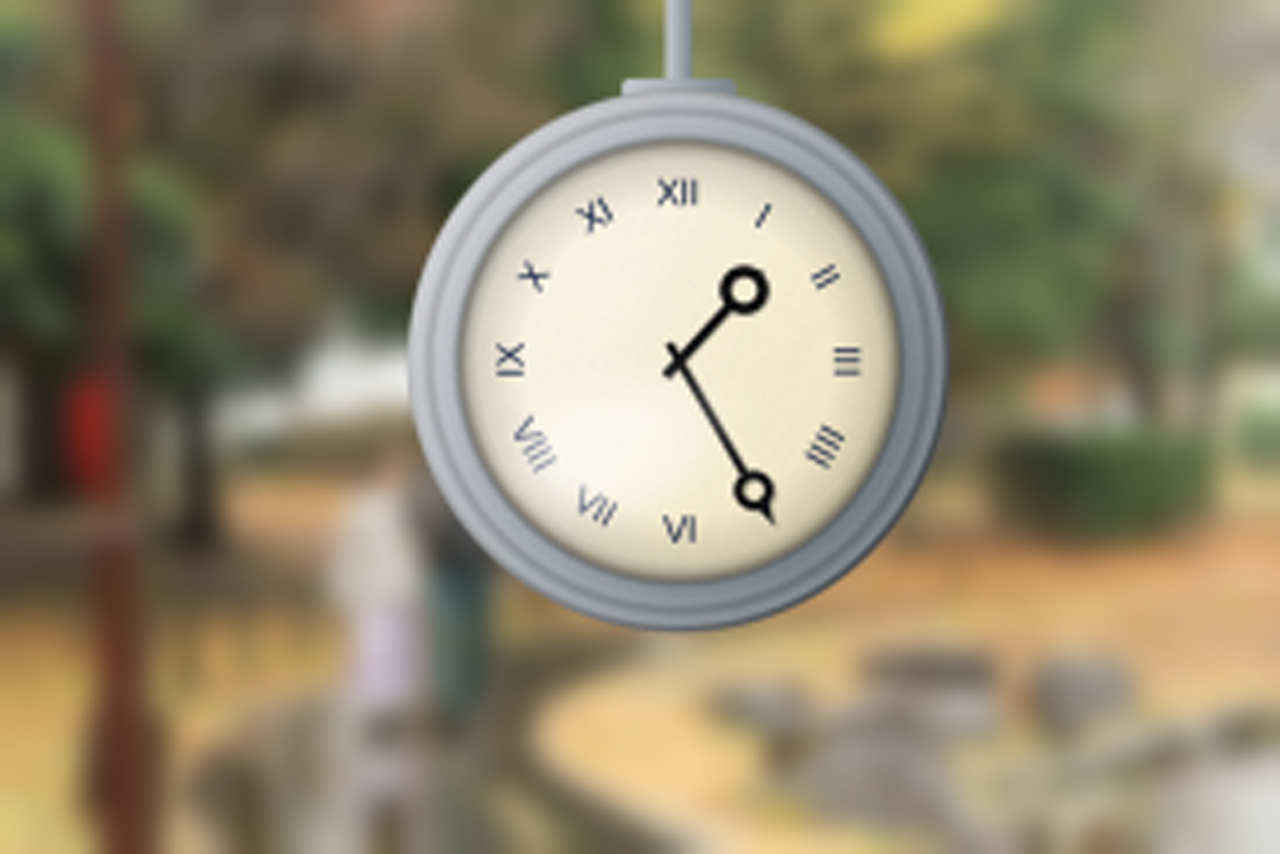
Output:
1,25
